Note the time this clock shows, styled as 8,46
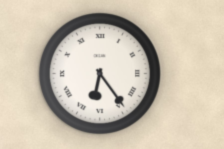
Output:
6,24
